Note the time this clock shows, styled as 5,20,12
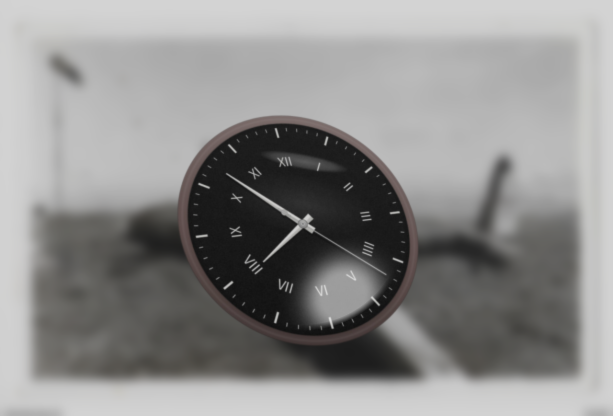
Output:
7,52,22
